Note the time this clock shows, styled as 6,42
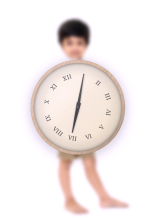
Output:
7,05
